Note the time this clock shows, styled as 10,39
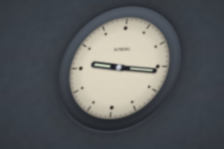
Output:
9,16
